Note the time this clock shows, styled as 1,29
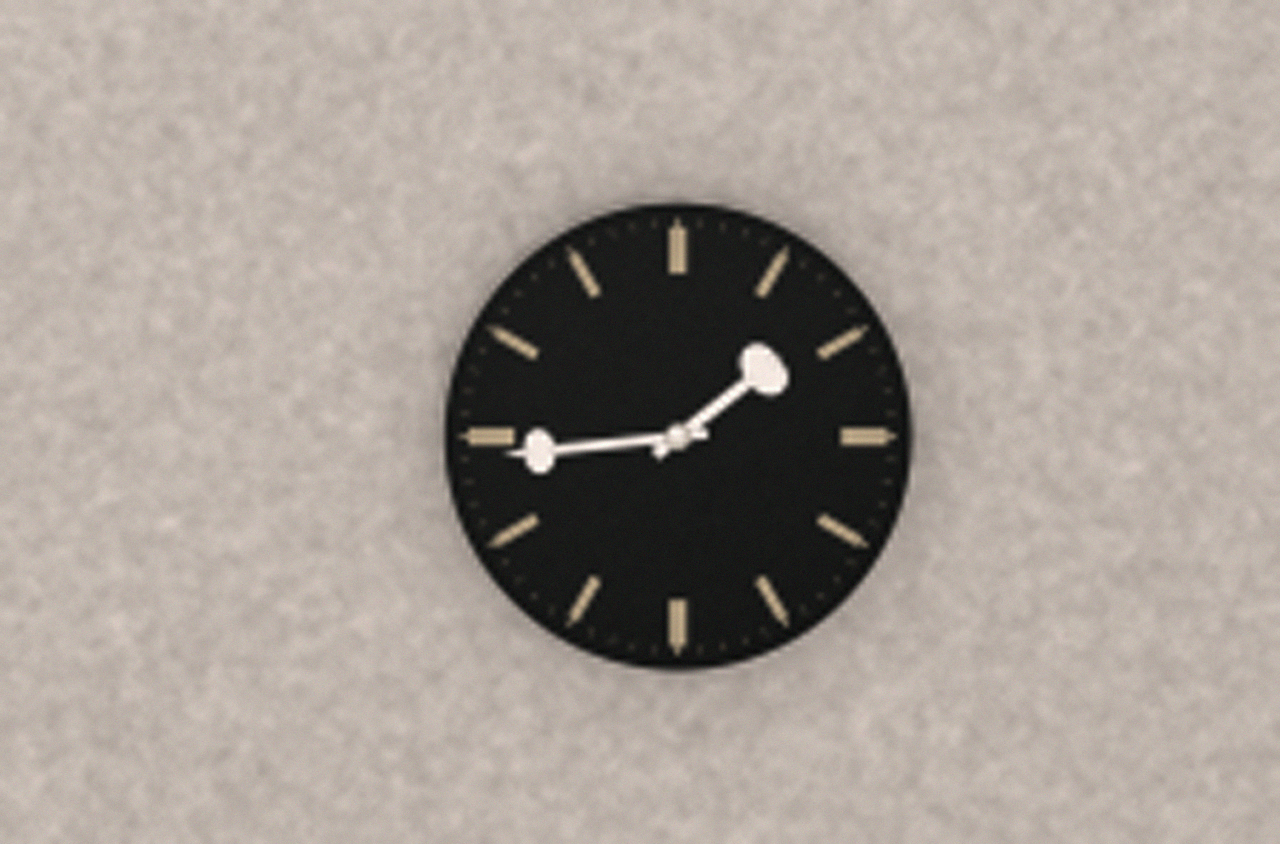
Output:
1,44
